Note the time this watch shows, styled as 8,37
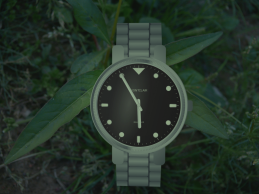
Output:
5,55
